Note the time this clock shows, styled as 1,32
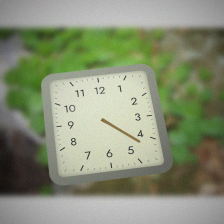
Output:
4,22
